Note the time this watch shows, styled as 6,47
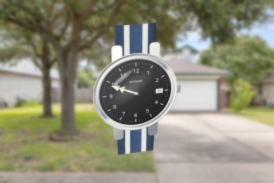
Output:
9,49
